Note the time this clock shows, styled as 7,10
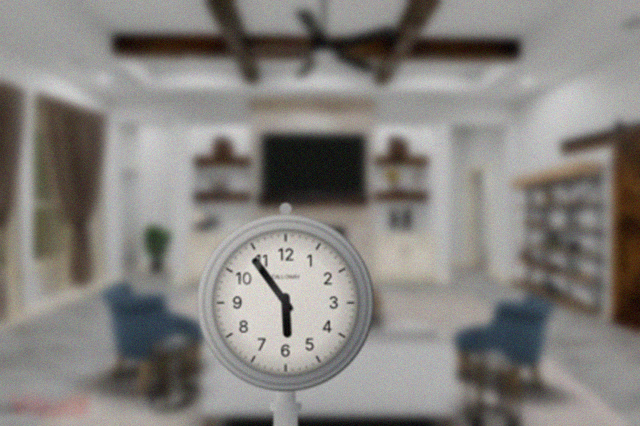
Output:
5,54
